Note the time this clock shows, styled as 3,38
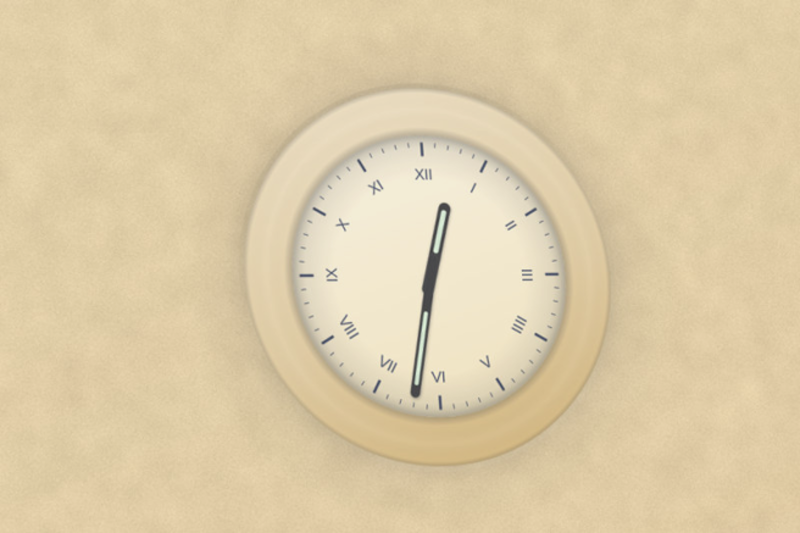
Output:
12,32
